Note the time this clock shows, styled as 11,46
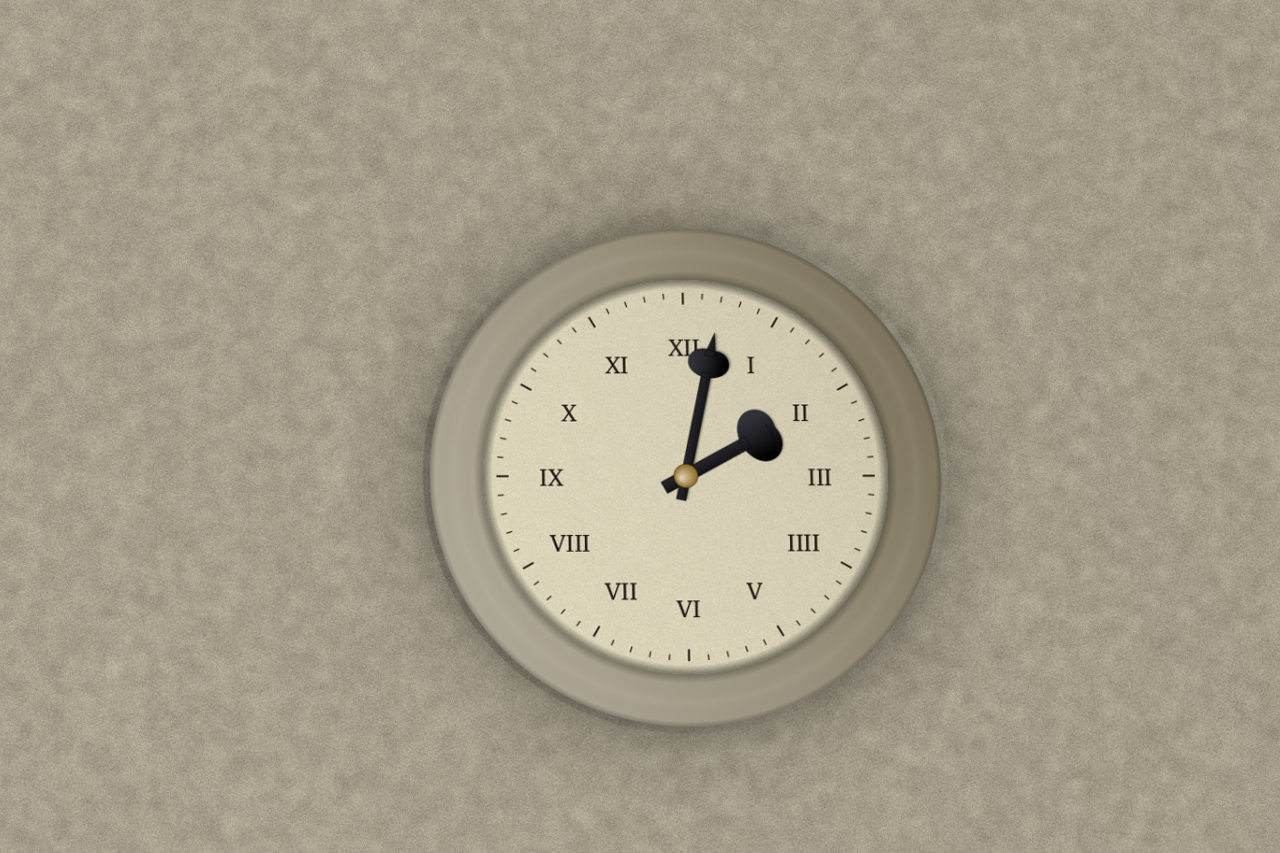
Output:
2,02
